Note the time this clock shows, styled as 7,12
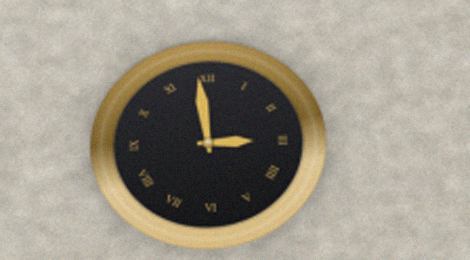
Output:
2,59
